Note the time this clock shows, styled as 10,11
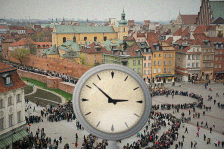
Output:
2,52
